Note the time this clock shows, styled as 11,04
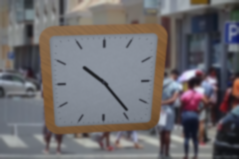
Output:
10,24
